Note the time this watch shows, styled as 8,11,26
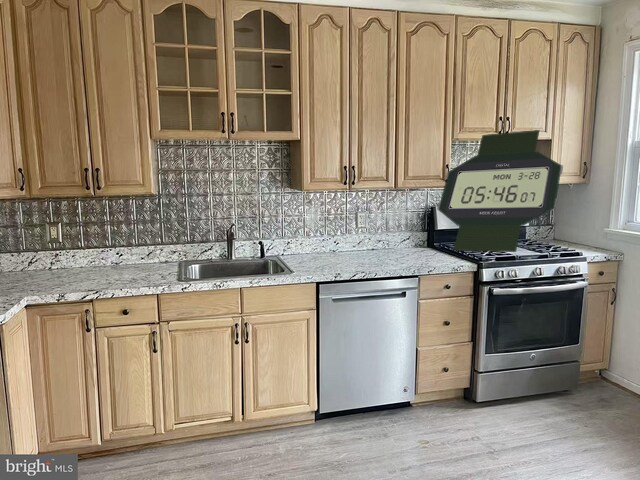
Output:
5,46,07
